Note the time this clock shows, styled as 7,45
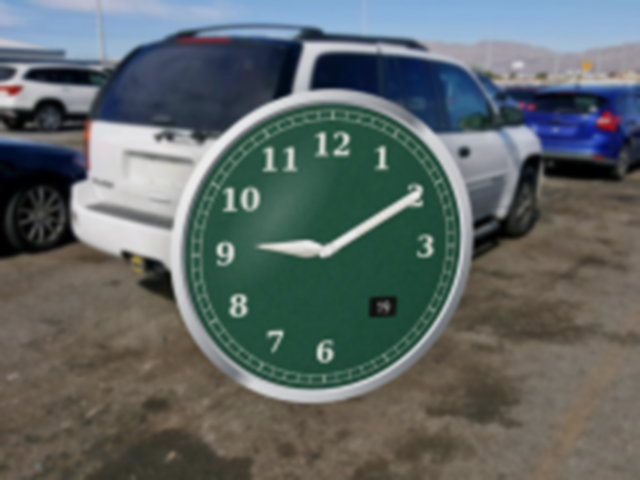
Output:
9,10
